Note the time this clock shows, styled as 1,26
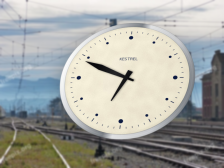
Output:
6,49
